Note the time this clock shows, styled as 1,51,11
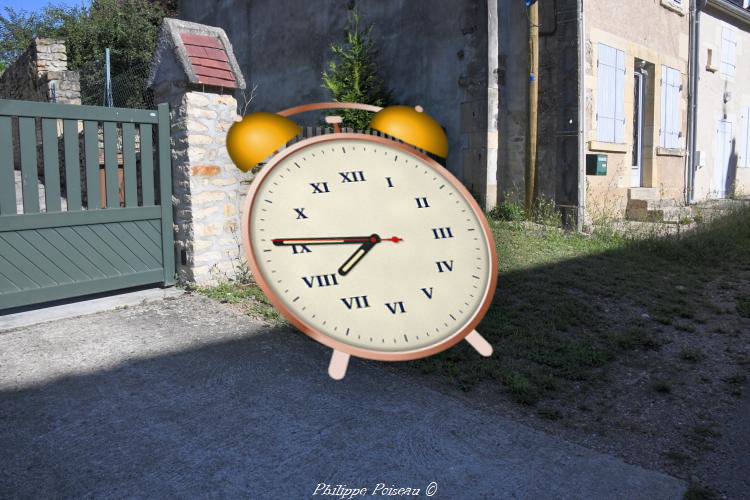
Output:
7,45,46
